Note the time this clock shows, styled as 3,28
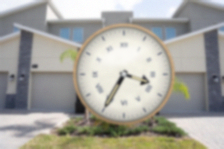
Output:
3,35
